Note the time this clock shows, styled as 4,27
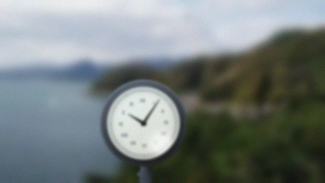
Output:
10,06
